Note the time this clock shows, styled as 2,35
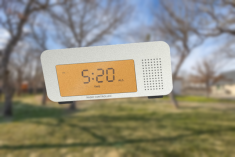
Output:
5,20
